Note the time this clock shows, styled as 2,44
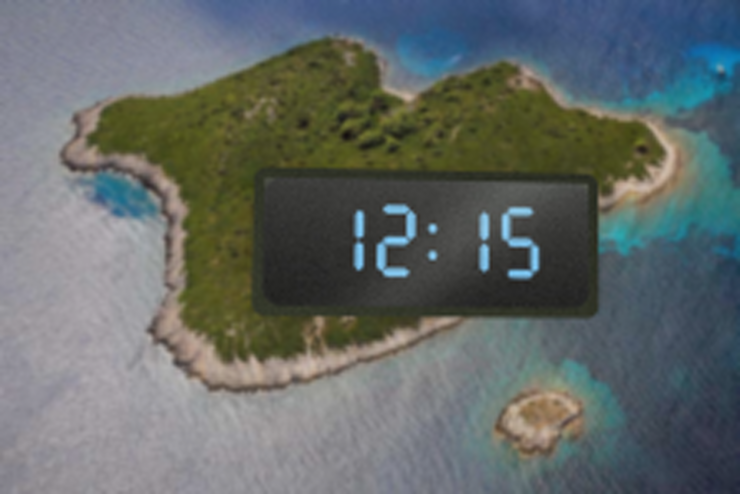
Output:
12,15
